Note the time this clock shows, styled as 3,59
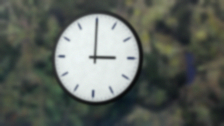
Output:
3,00
